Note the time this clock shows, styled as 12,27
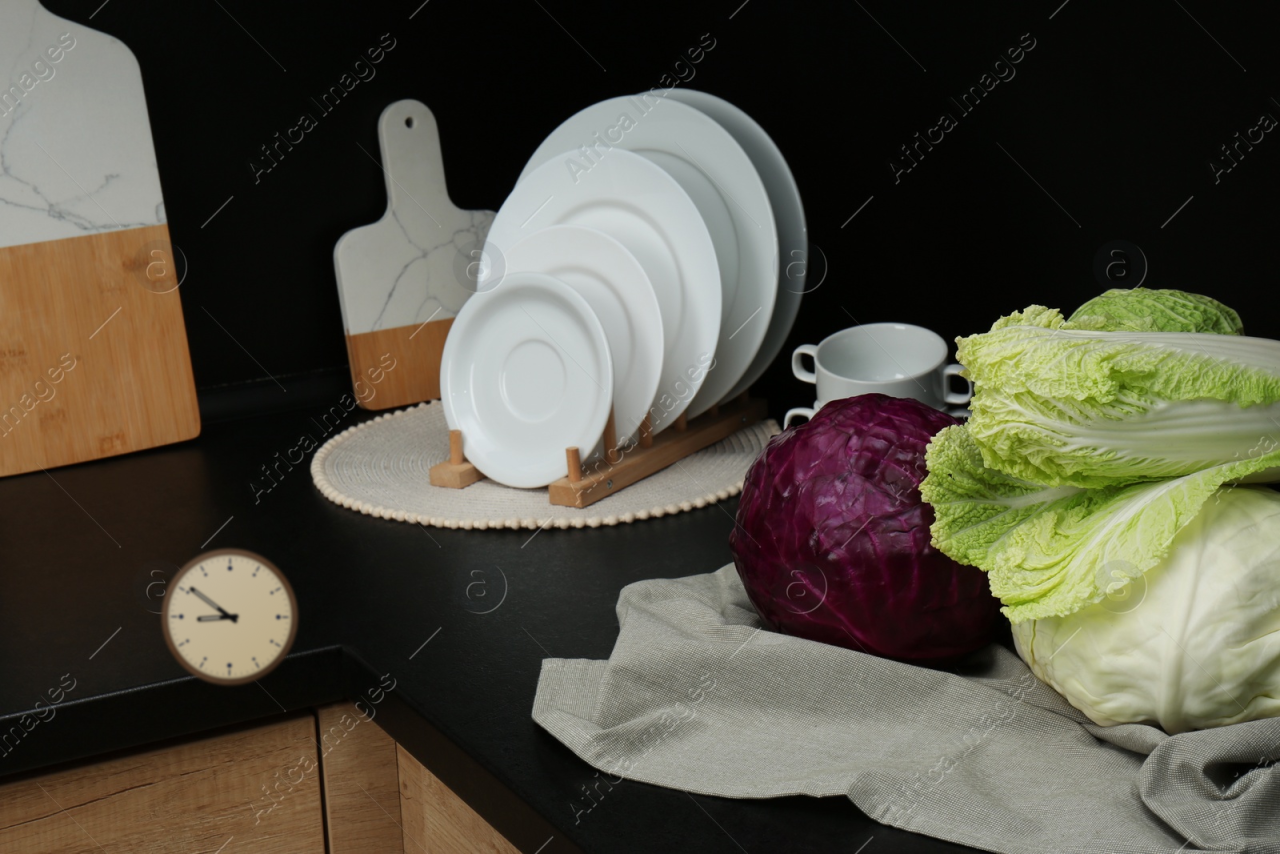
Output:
8,51
